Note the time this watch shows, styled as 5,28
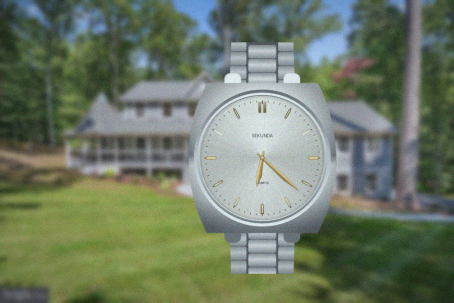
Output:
6,22
